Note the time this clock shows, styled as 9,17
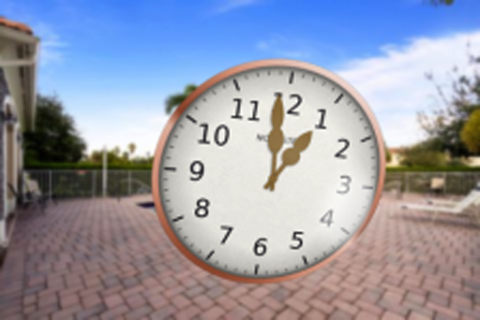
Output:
12,59
